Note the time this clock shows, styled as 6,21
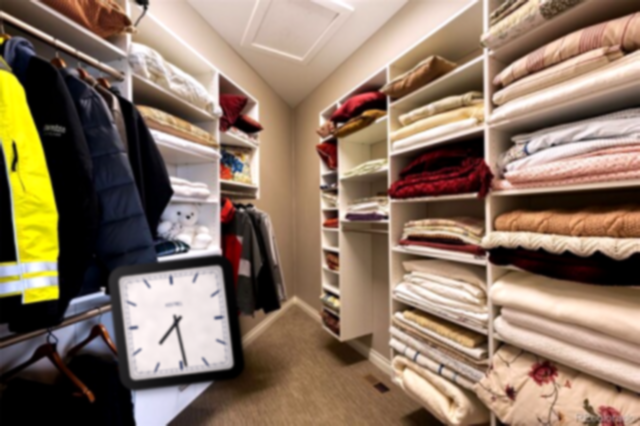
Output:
7,29
